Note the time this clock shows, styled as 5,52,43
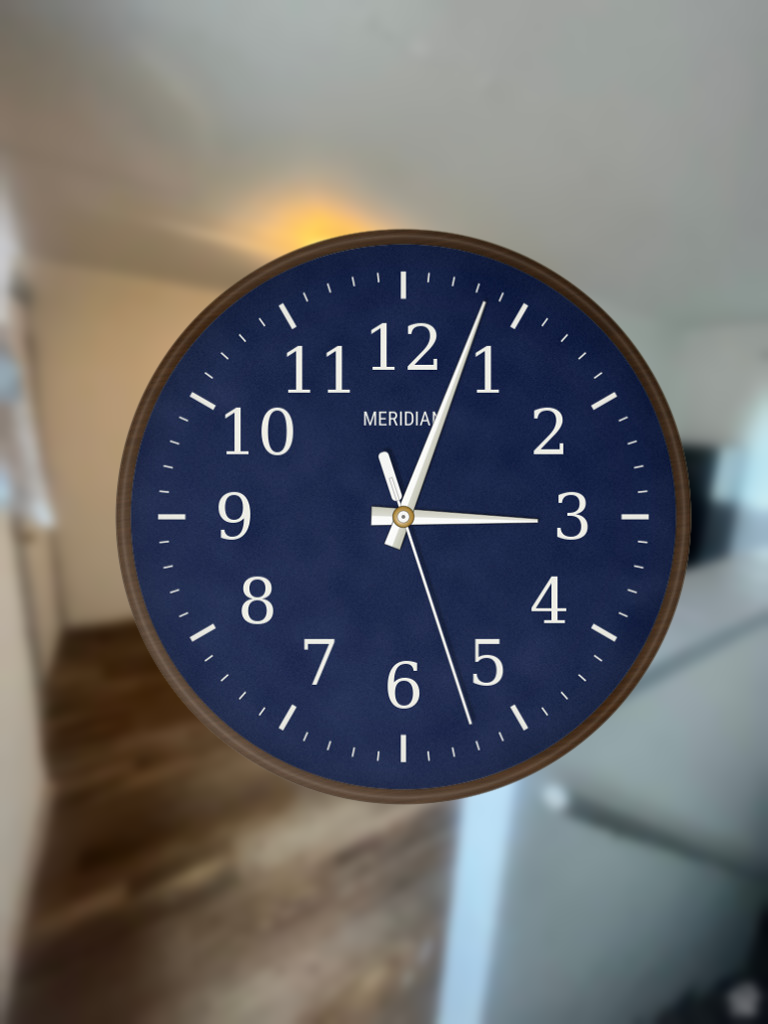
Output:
3,03,27
